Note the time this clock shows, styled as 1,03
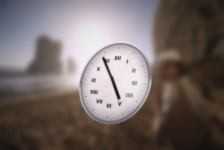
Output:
4,54
